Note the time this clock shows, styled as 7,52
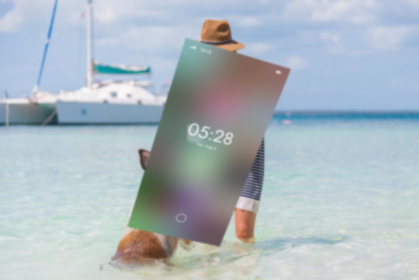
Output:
5,28
